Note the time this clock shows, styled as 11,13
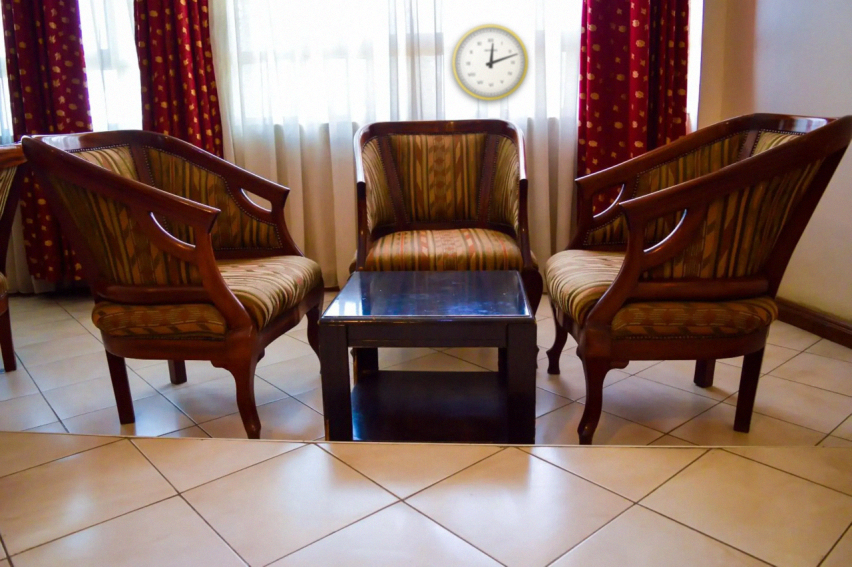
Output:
12,12
